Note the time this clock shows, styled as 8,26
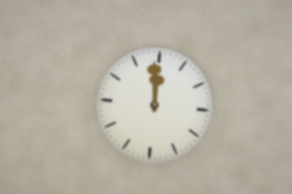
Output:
11,59
